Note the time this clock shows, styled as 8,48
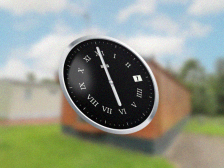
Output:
6,00
